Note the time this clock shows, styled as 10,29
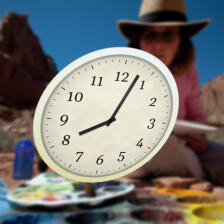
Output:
8,03
